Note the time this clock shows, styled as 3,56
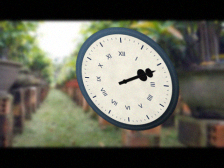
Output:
2,11
